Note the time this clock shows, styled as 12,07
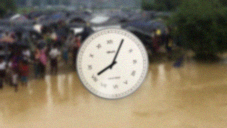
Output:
8,05
